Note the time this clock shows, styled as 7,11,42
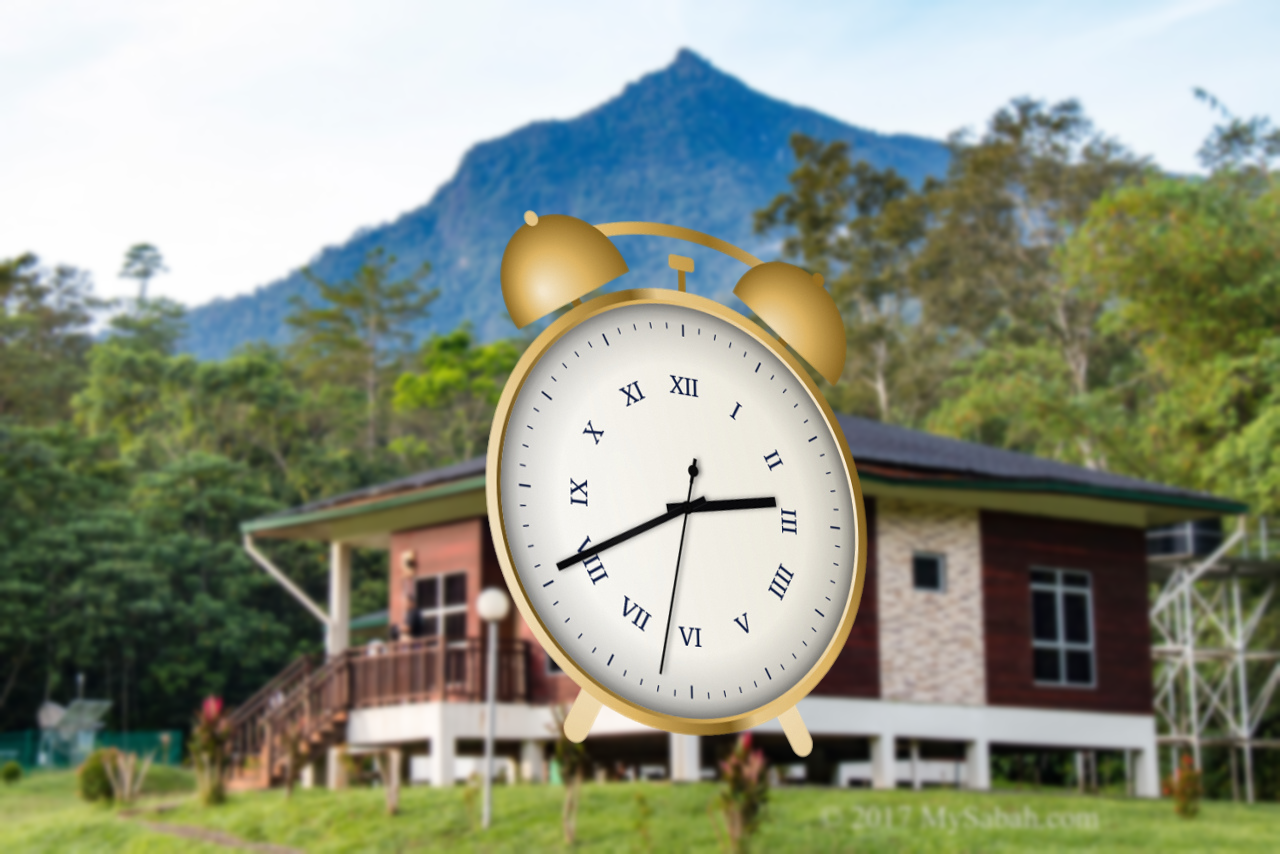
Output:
2,40,32
